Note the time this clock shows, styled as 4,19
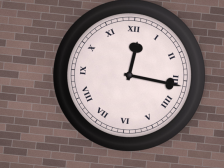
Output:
12,16
